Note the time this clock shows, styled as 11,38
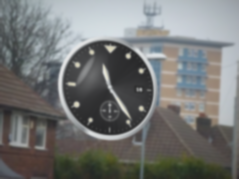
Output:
11,24
